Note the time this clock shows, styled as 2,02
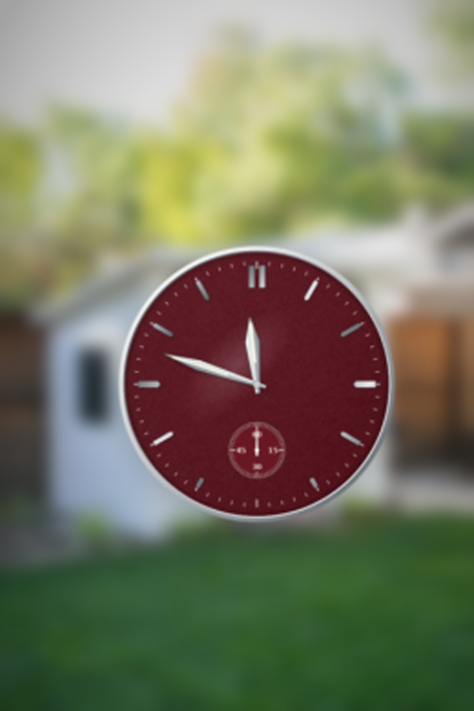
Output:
11,48
